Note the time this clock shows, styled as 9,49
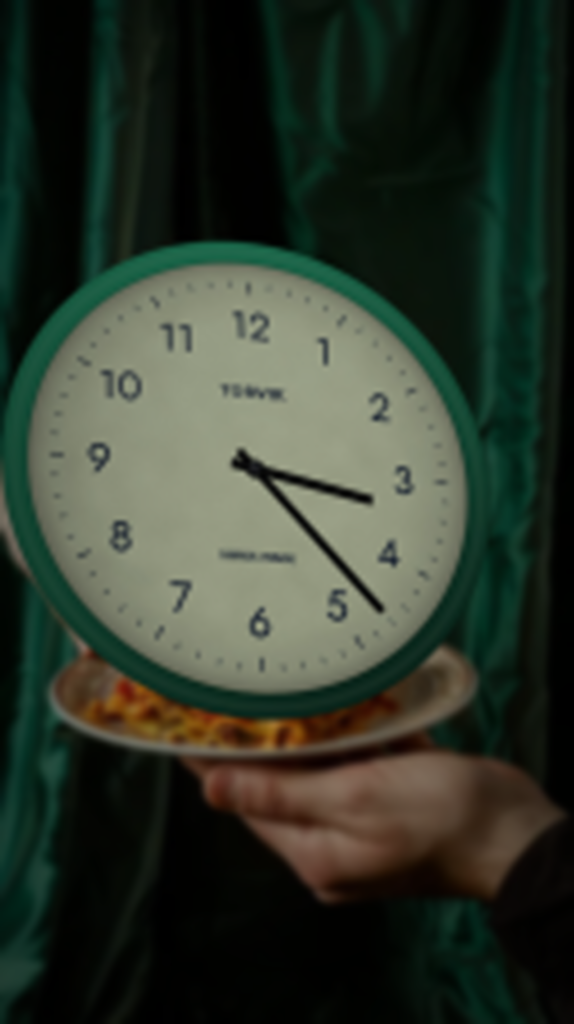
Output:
3,23
